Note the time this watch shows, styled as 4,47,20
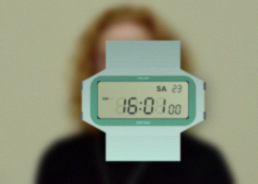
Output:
16,01,00
